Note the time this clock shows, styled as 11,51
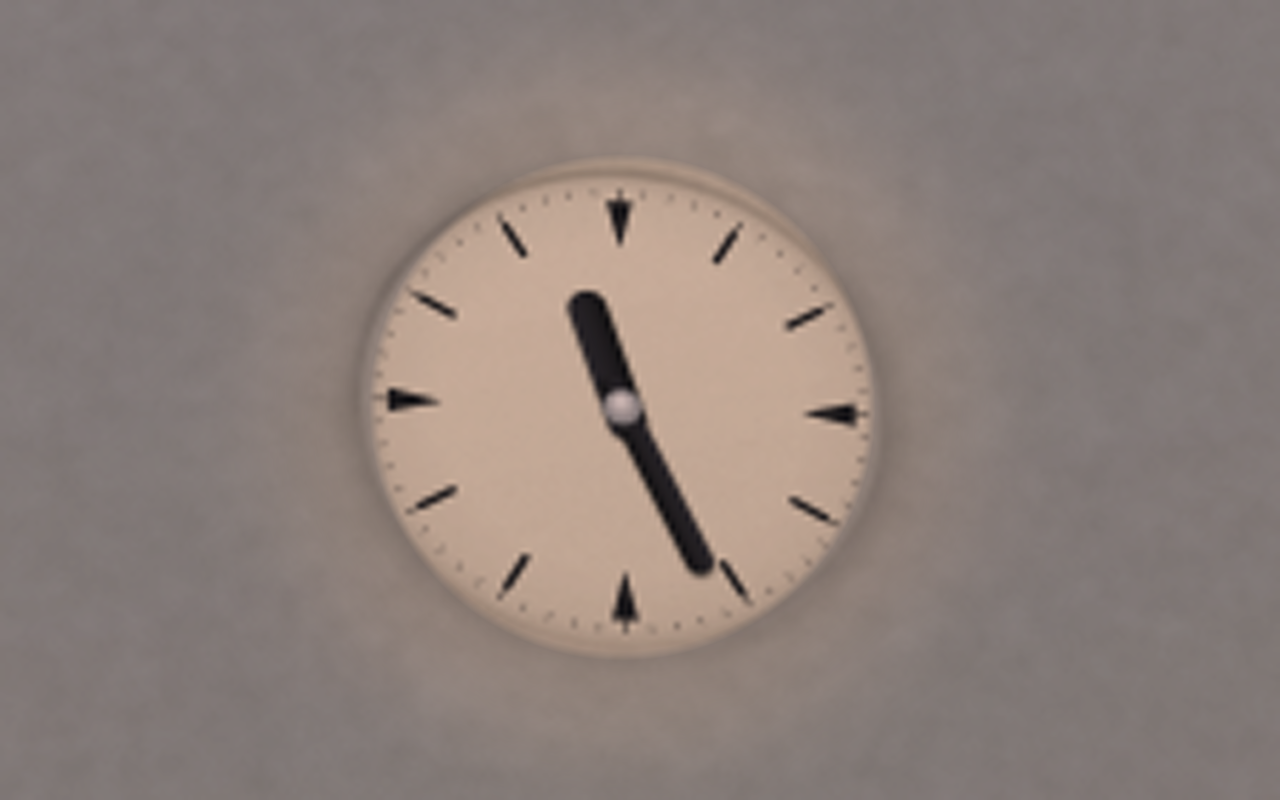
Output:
11,26
